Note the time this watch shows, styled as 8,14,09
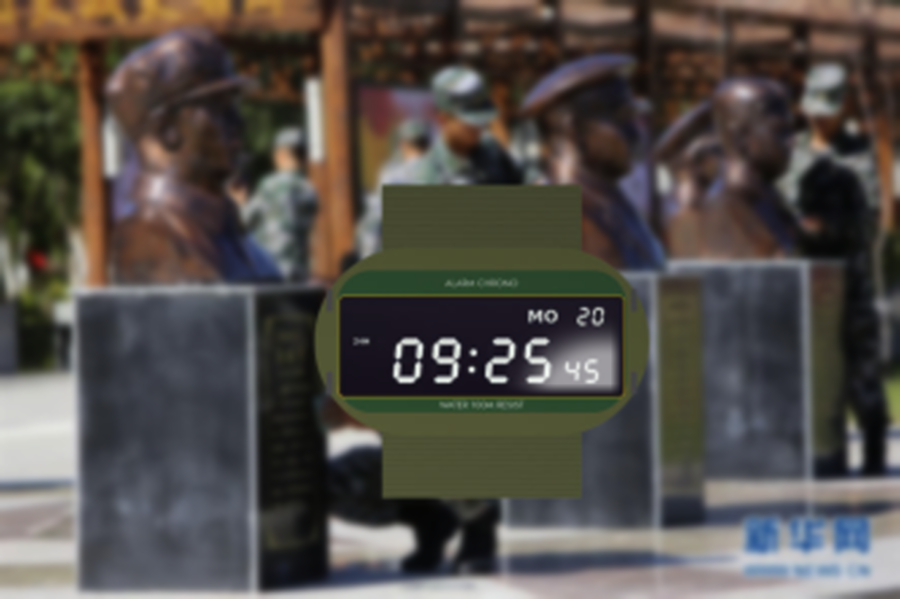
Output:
9,25,45
